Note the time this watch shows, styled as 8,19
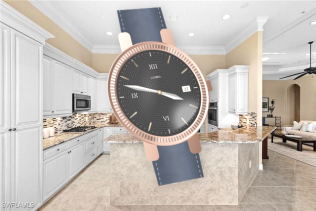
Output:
3,48
